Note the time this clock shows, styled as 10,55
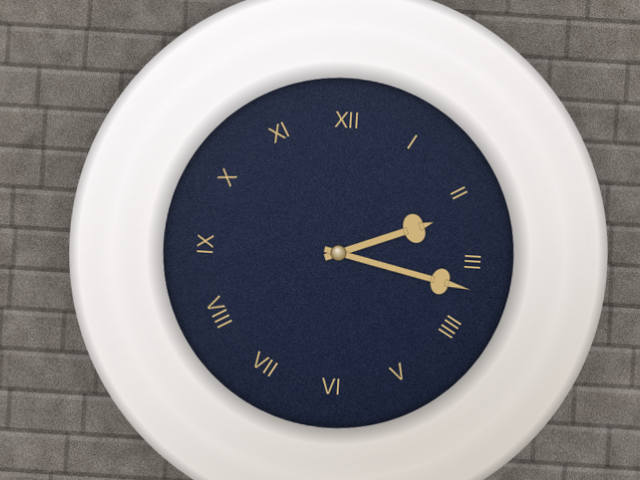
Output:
2,17
